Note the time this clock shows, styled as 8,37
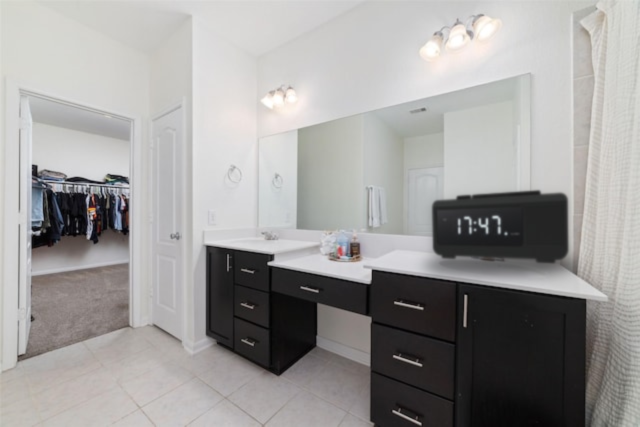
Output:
17,47
